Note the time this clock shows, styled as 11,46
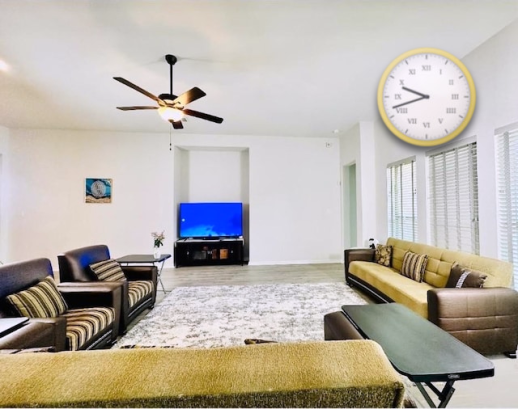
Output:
9,42
